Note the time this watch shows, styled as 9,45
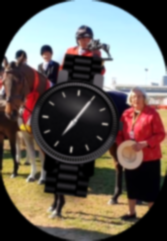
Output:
7,05
